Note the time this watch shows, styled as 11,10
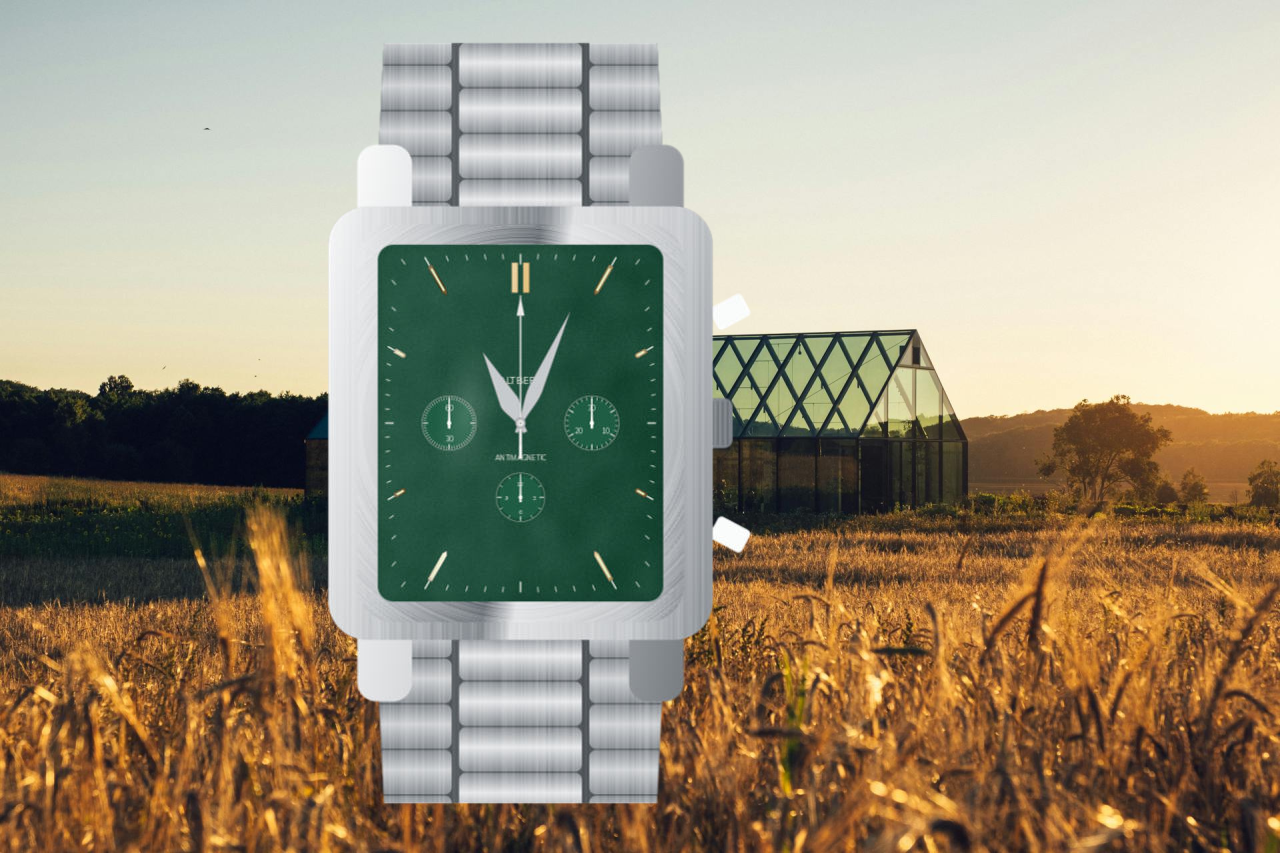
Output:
11,04
